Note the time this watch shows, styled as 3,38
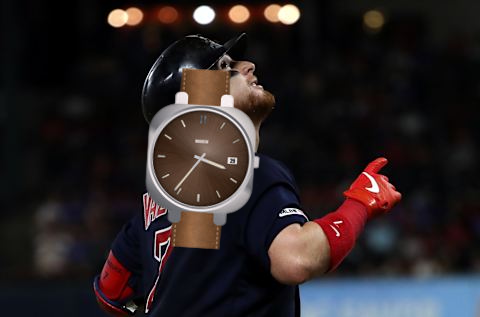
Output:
3,36
